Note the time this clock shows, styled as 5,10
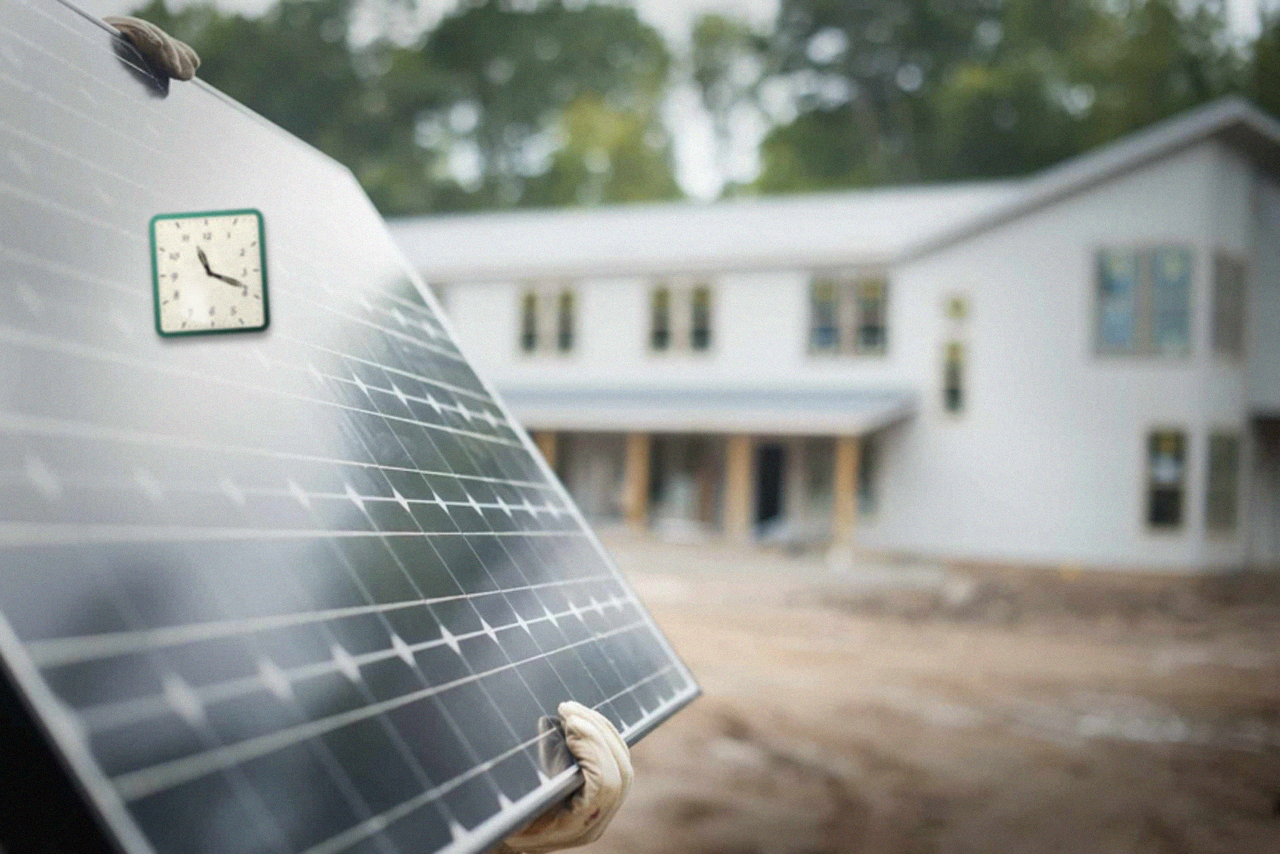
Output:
11,19
